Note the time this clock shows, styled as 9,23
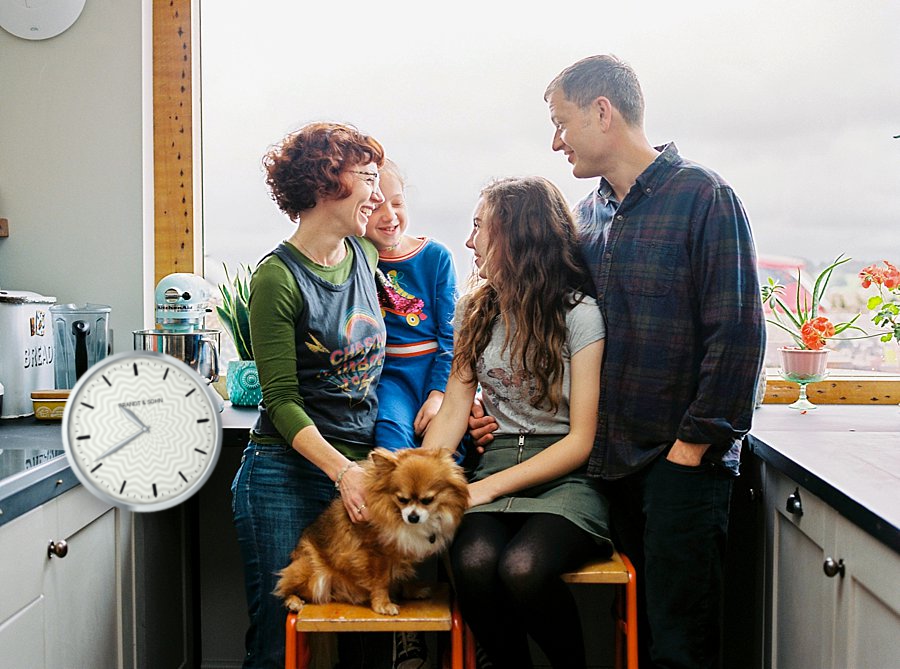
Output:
10,41
